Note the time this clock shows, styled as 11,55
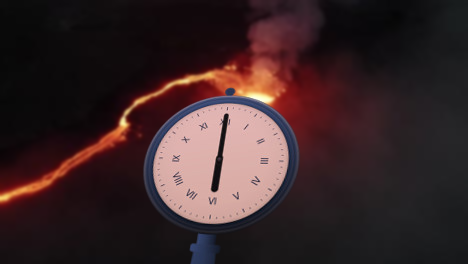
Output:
6,00
